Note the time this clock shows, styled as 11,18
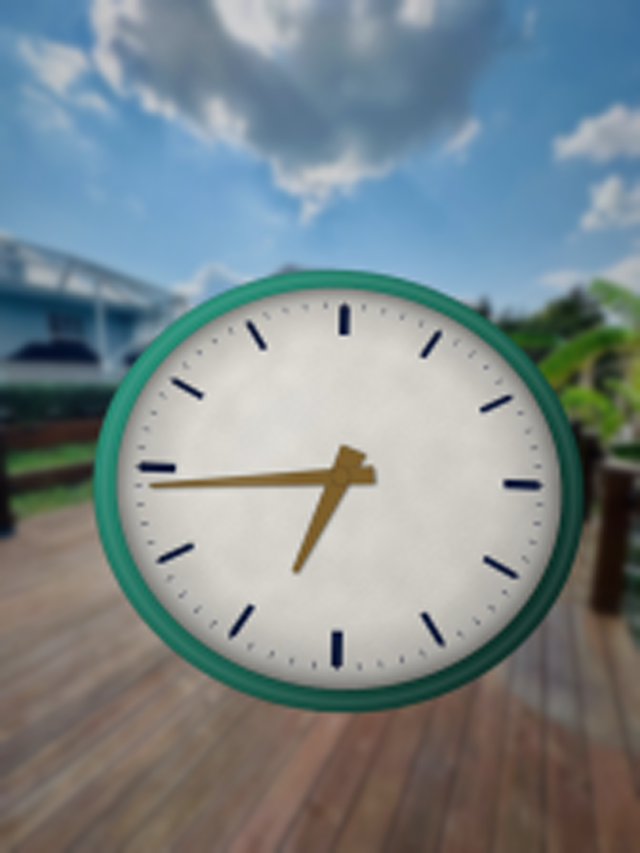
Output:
6,44
